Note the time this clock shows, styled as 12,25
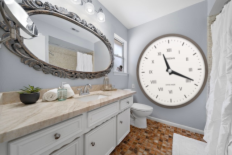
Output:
11,19
